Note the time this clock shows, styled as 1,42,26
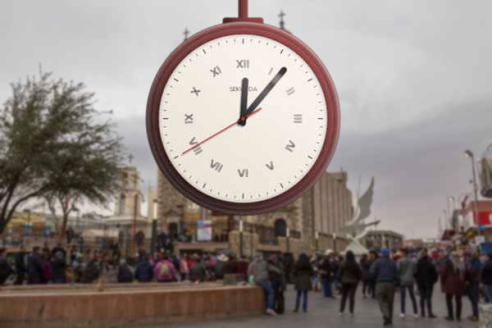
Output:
12,06,40
